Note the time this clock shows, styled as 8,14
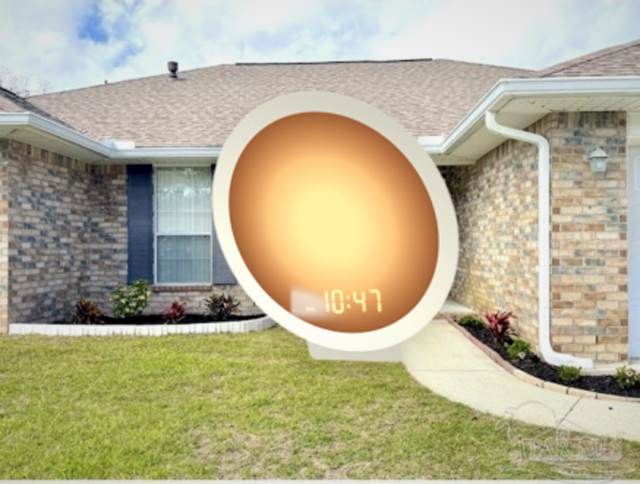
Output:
10,47
